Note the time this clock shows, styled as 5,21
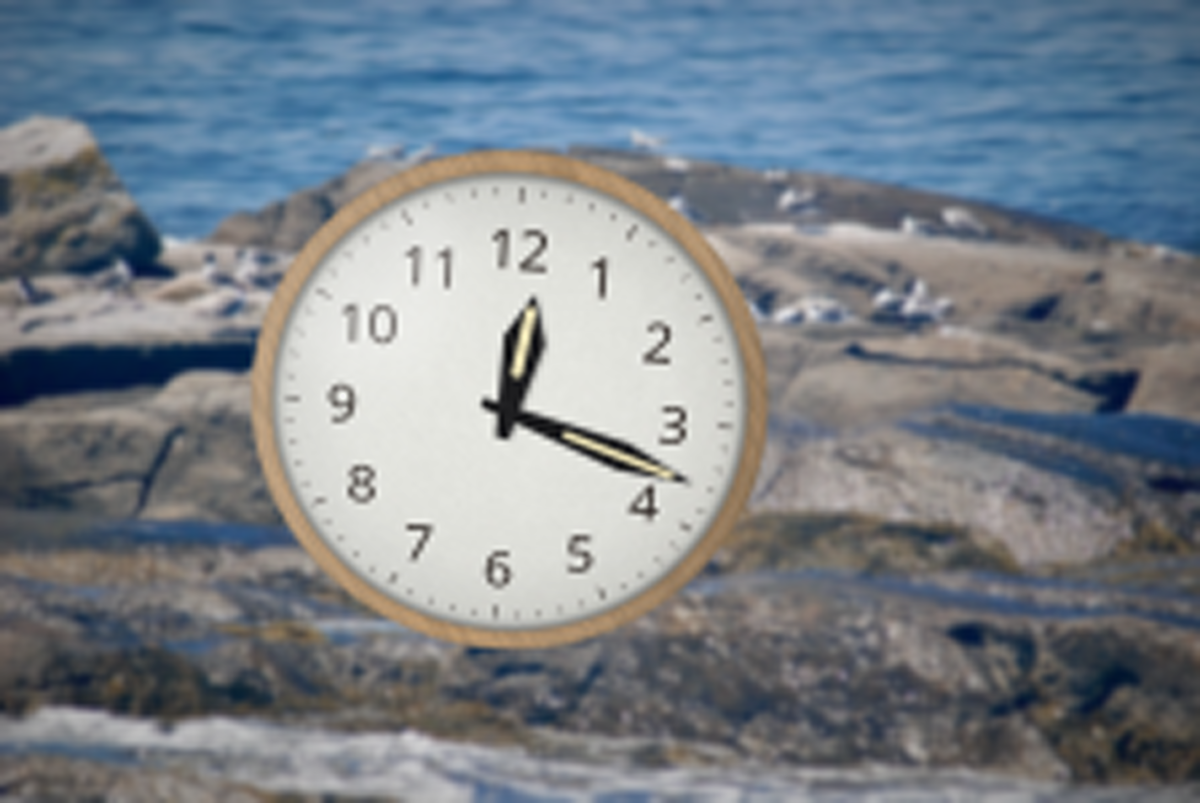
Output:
12,18
